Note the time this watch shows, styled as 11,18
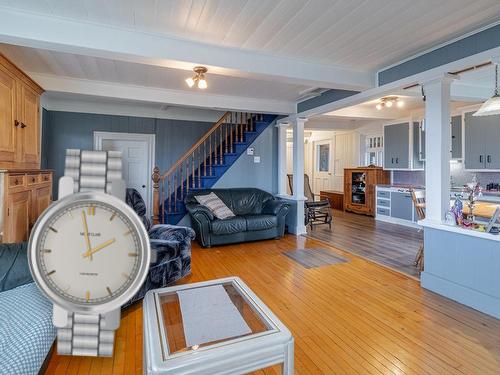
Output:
1,58
